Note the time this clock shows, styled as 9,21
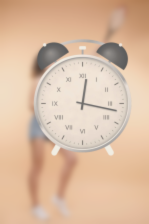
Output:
12,17
